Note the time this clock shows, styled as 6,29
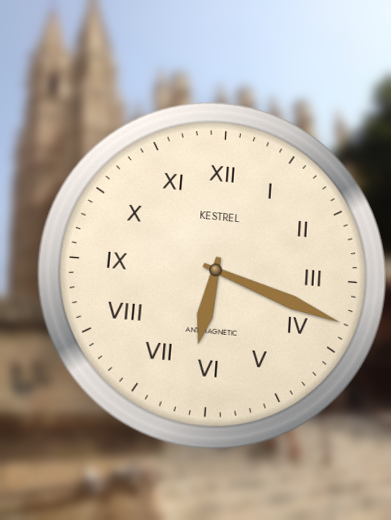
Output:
6,18
